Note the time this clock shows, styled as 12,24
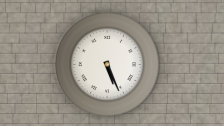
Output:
5,26
